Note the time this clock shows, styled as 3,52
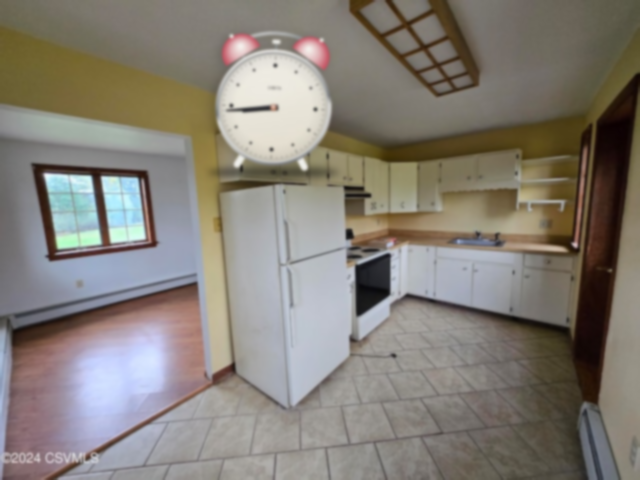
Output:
8,44
